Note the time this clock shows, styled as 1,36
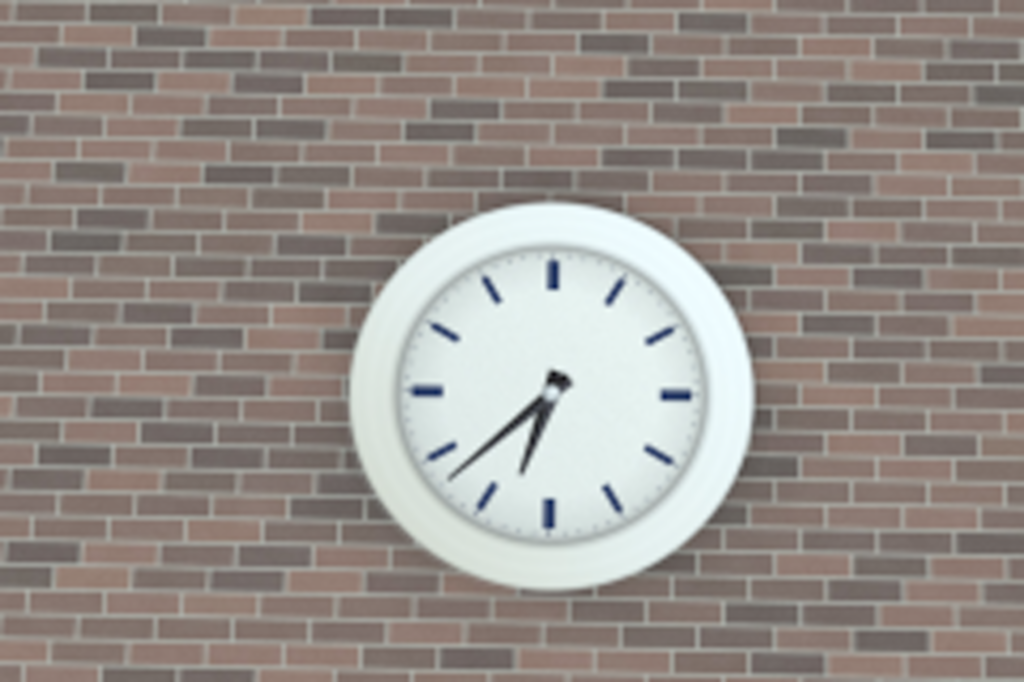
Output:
6,38
